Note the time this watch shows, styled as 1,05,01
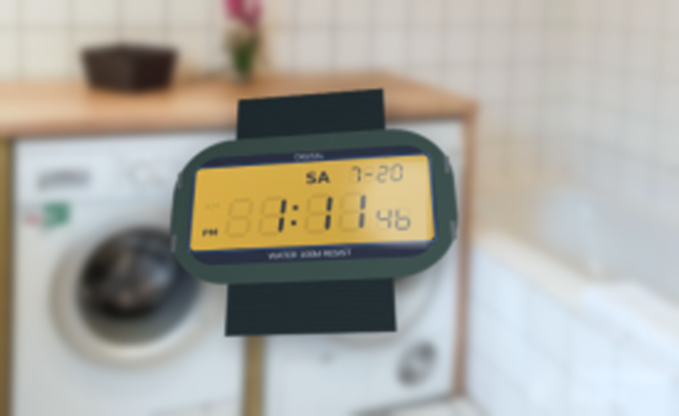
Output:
1,11,46
